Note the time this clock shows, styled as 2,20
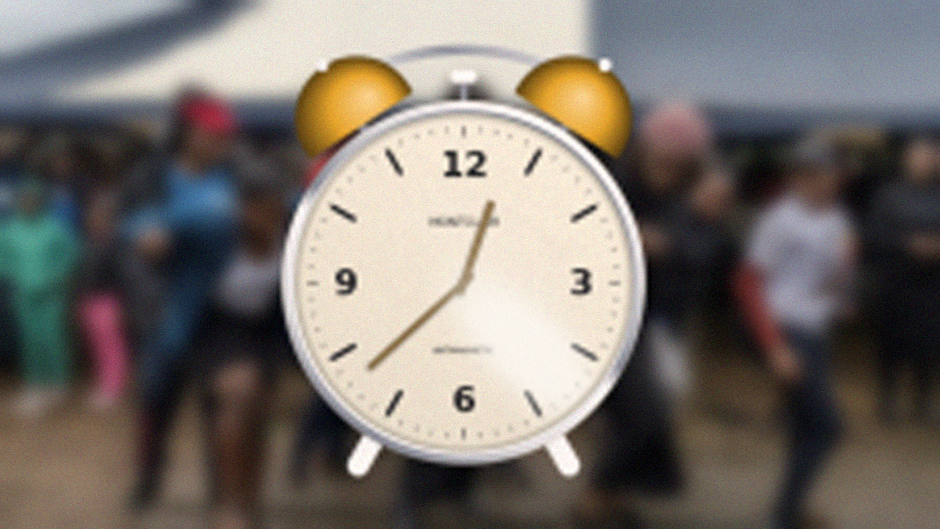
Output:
12,38
